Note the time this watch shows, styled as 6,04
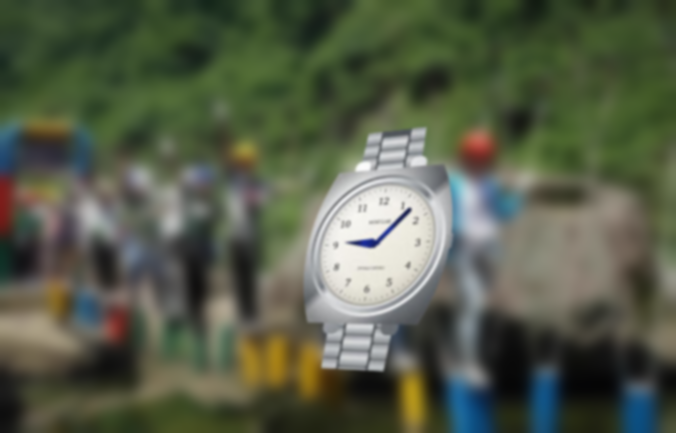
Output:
9,07
